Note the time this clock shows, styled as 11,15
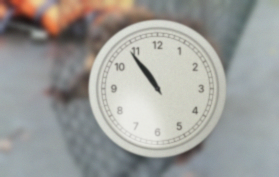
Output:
10,54
